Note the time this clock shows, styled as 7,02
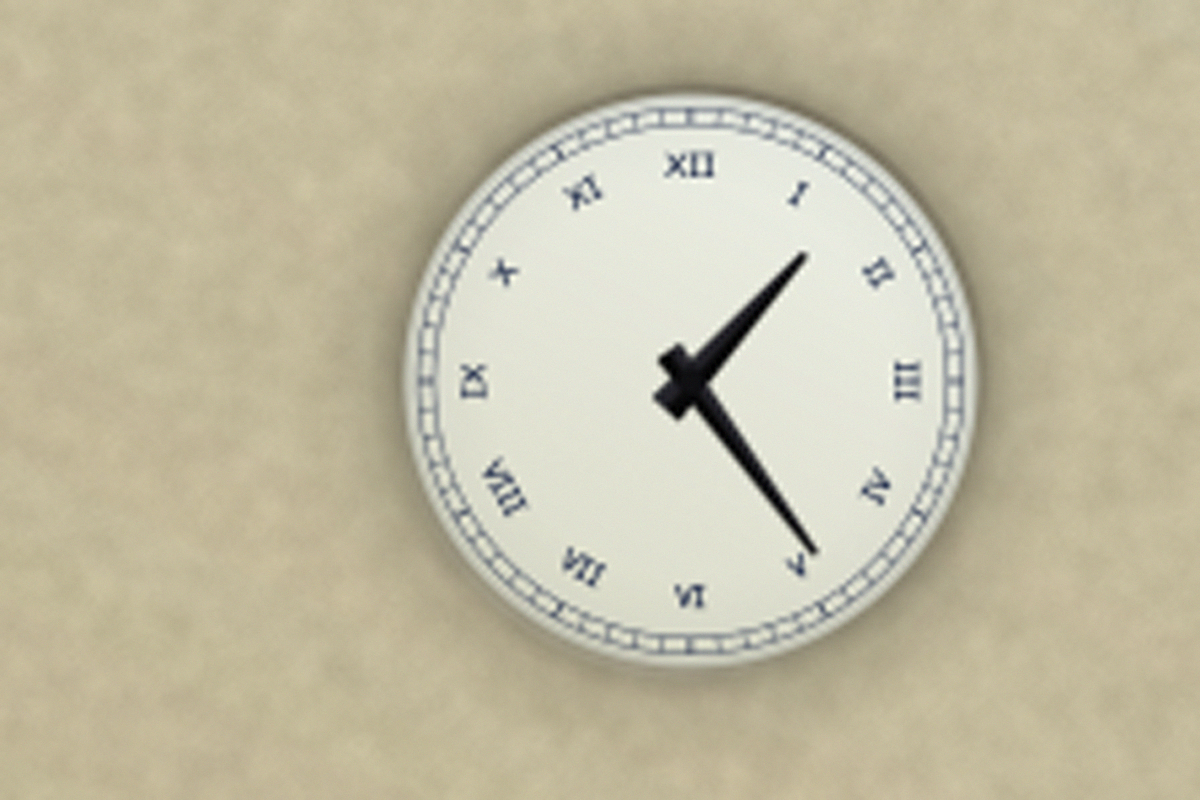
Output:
1,24
